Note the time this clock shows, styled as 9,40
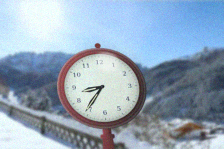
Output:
8,36
